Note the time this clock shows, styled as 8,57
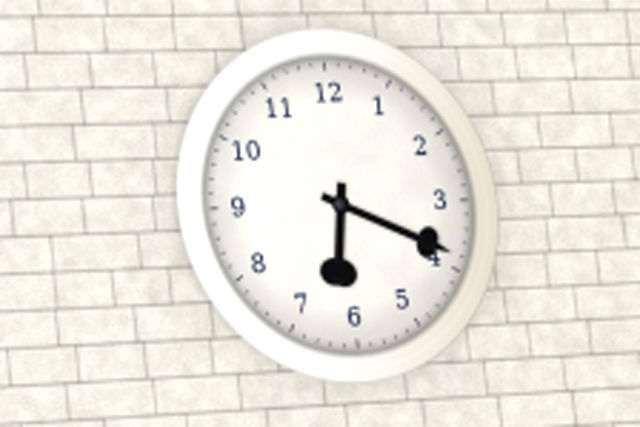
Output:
6,19
